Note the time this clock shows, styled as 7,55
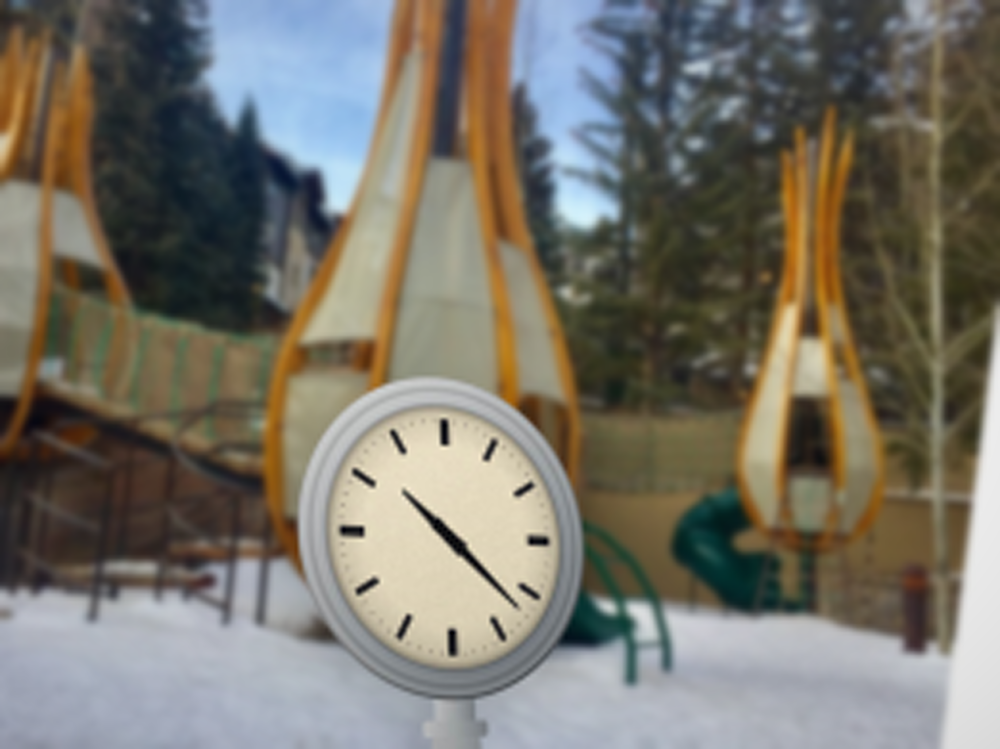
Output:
10,22
